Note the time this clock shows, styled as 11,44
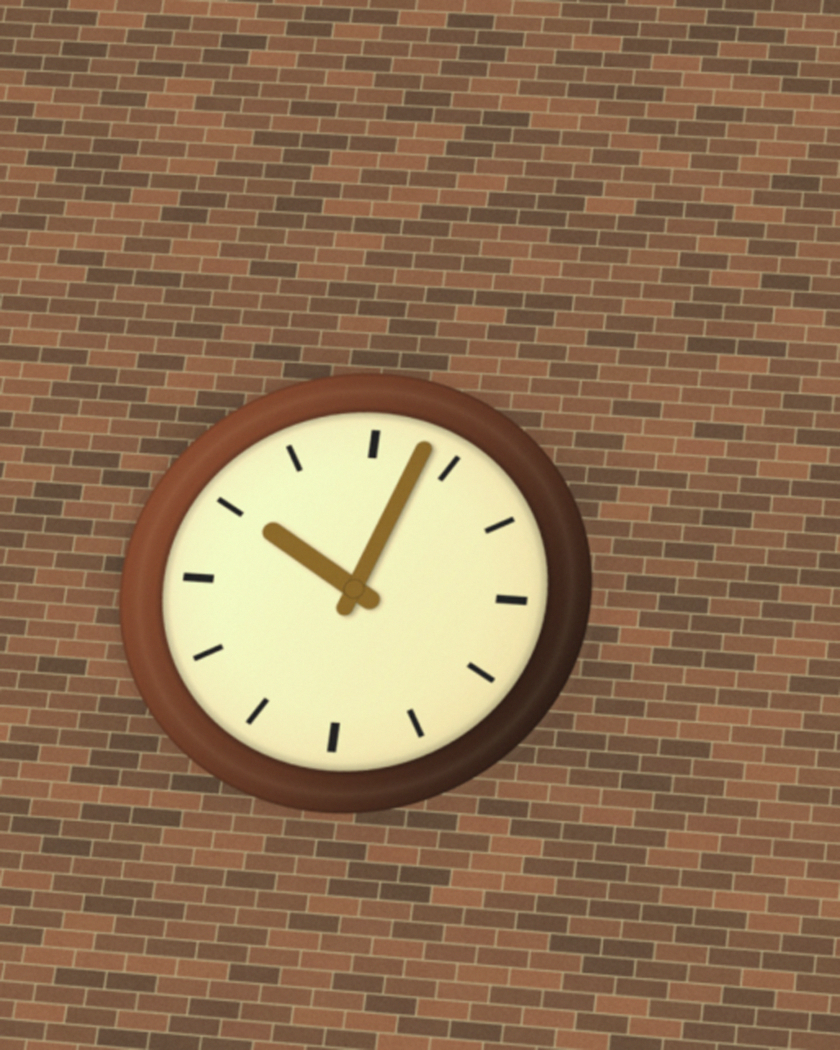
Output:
10,03
